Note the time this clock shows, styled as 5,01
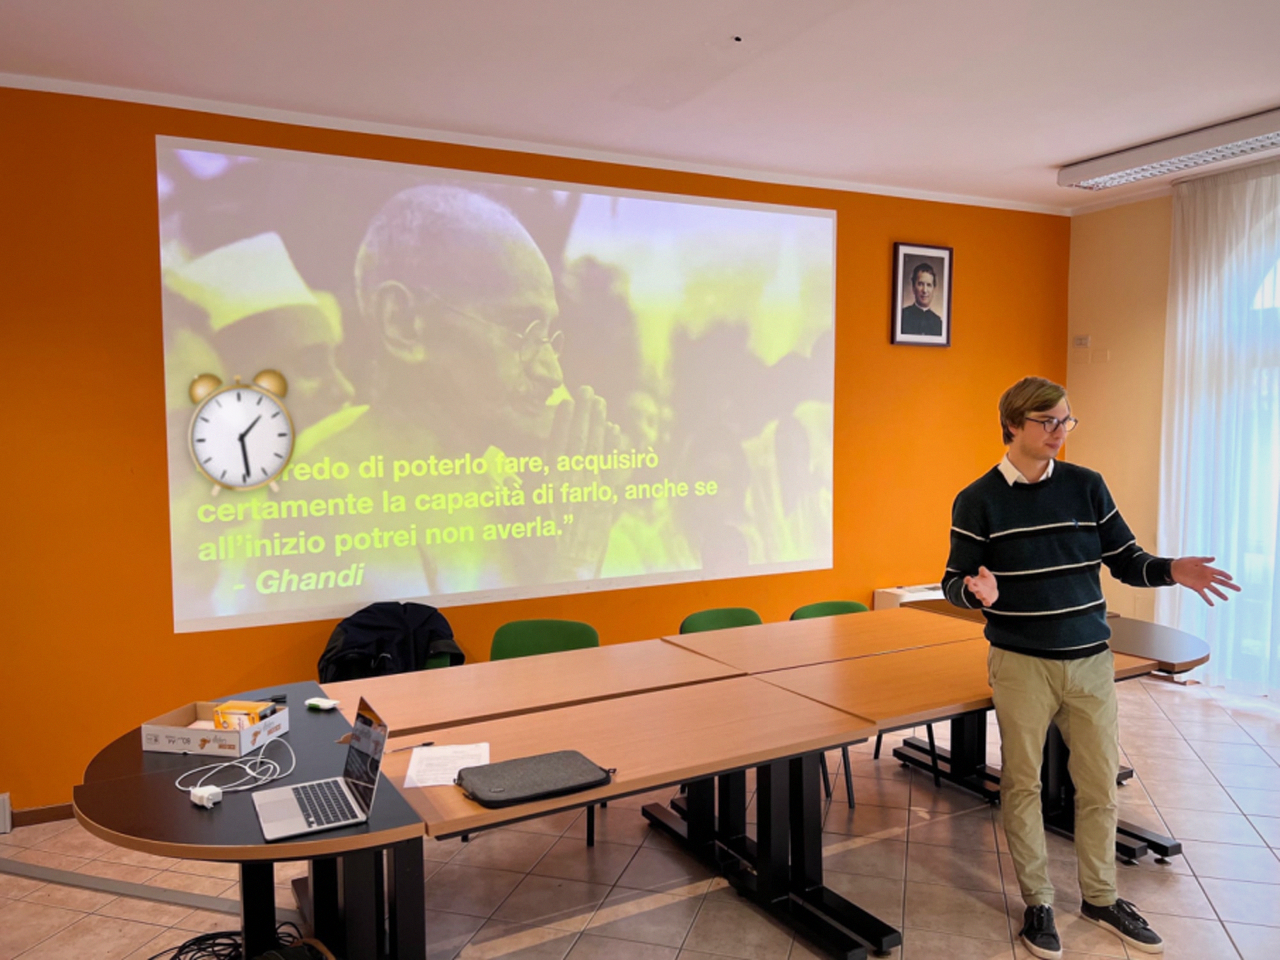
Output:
1,29
